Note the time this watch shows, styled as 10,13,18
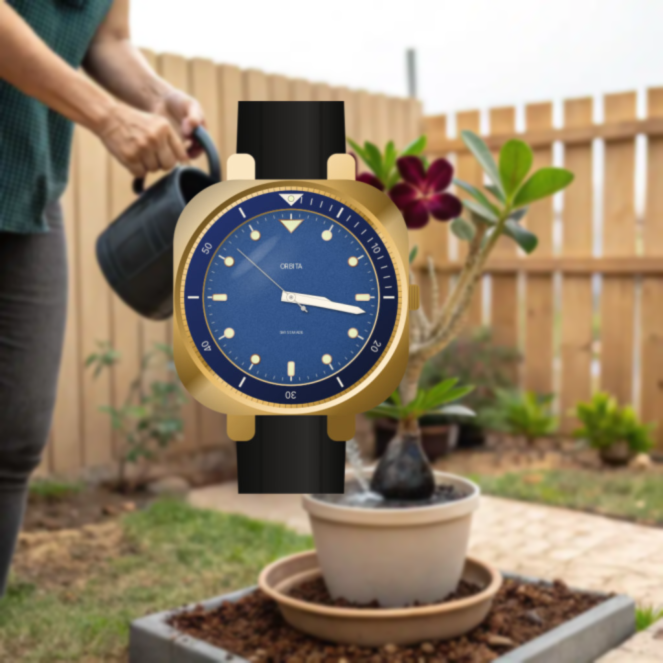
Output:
3,16,52
